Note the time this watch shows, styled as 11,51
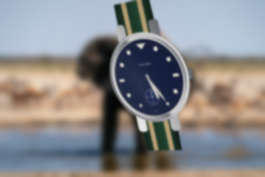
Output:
5,25
